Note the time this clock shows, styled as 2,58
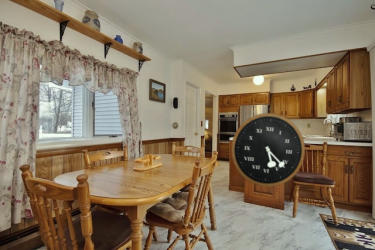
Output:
5,22
